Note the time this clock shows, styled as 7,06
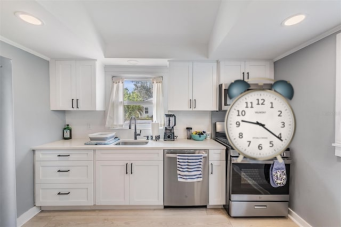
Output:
9,21
